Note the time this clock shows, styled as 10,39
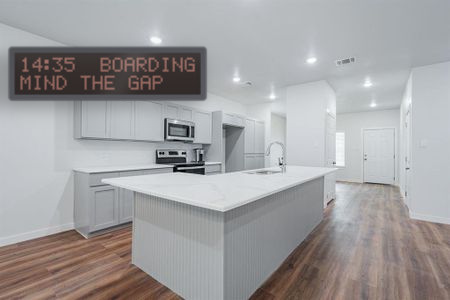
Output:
14,35
